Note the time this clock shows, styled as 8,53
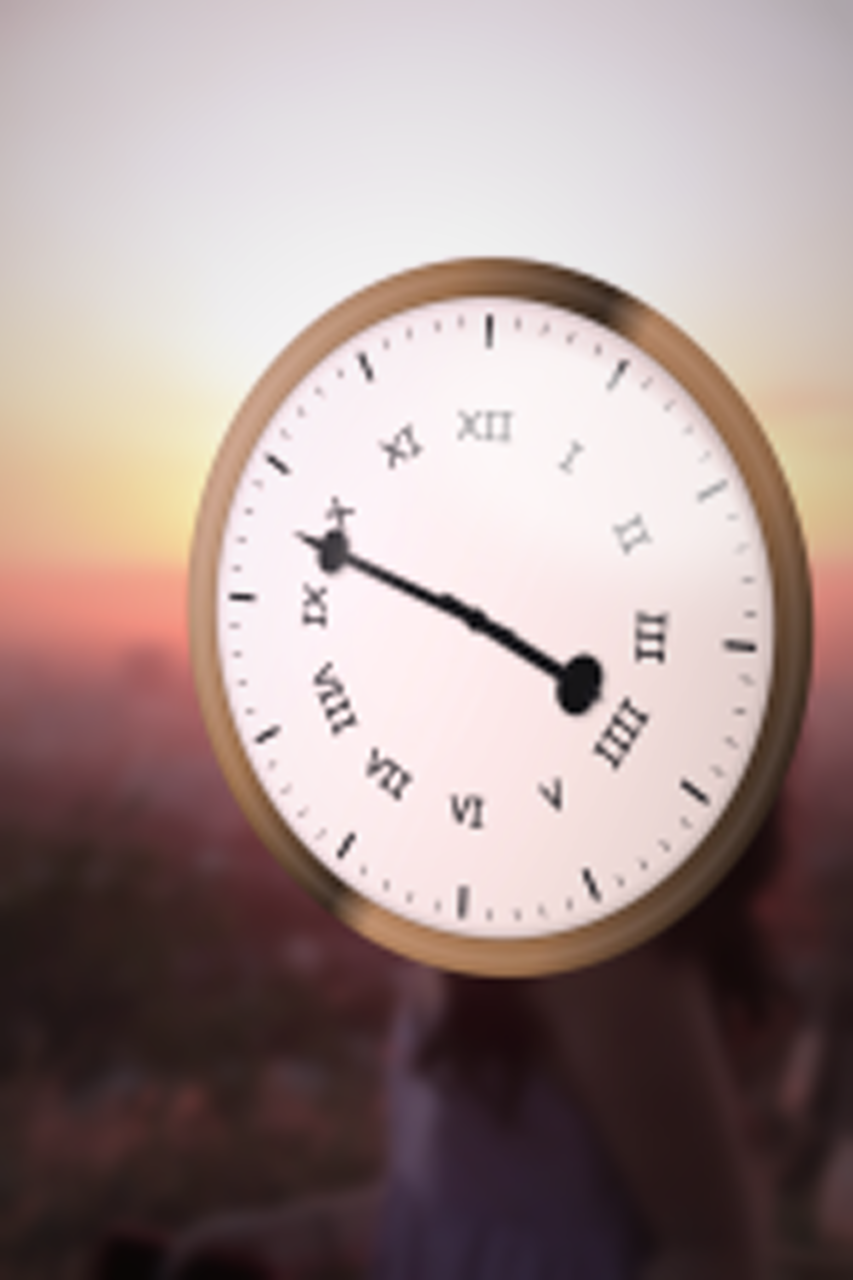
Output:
3,48
